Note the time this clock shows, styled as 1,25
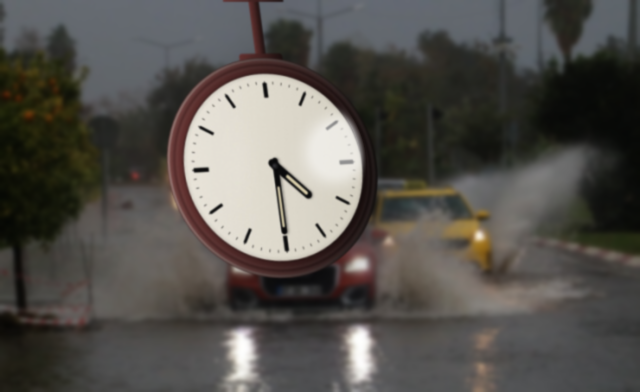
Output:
4,30
